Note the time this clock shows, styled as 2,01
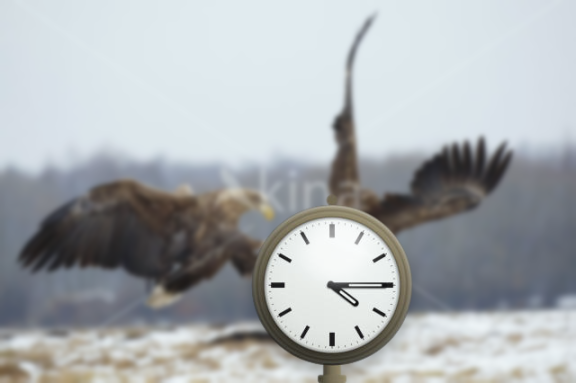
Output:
4,15
